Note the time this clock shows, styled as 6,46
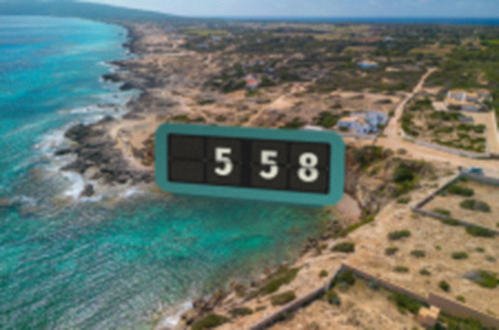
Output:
5,58
